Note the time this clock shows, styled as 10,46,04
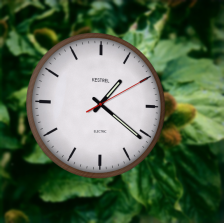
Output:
1,21,10
